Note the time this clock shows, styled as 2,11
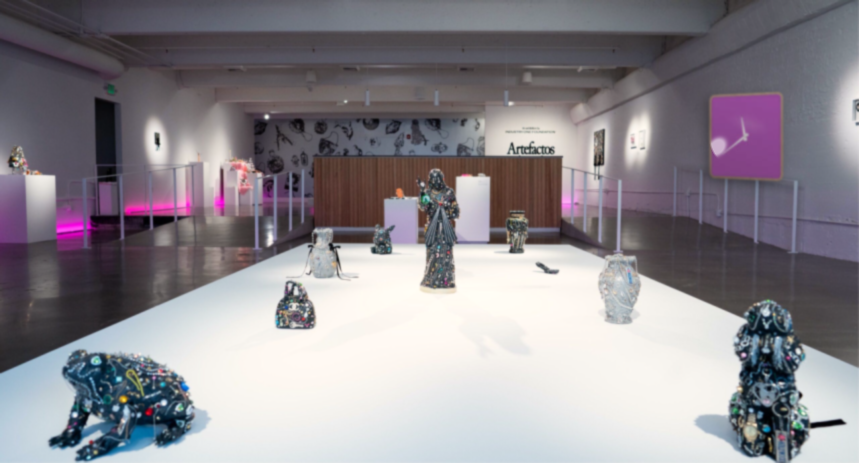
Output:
11,39
